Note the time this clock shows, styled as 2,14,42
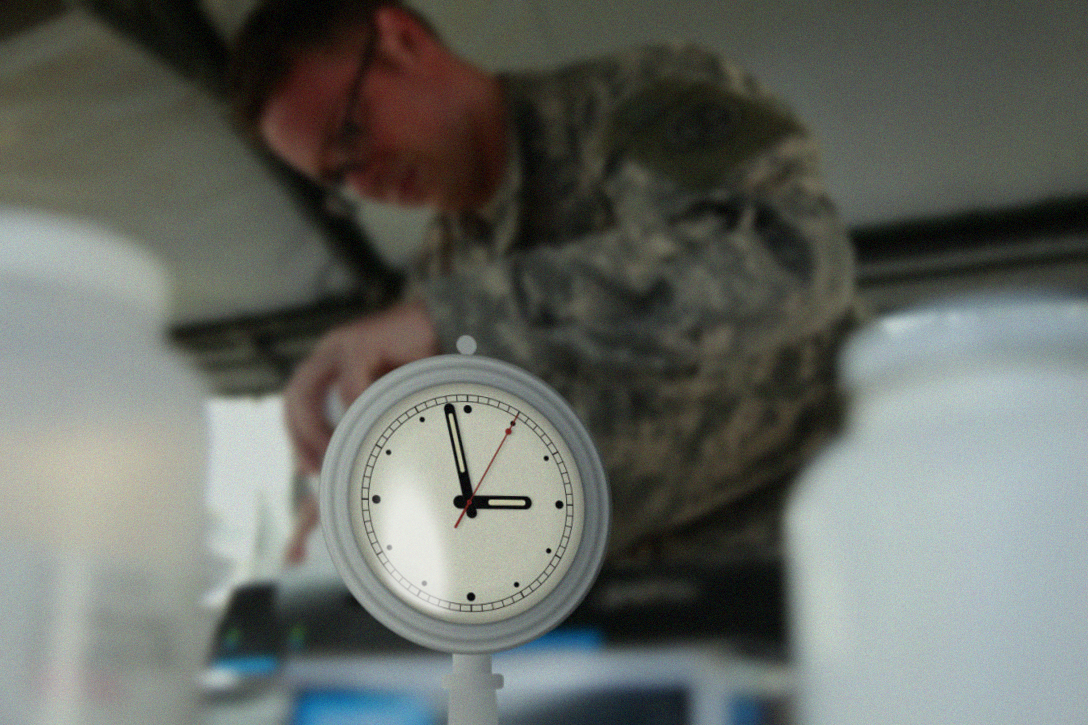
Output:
2,58,05
